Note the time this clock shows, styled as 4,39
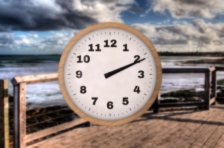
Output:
2,11
